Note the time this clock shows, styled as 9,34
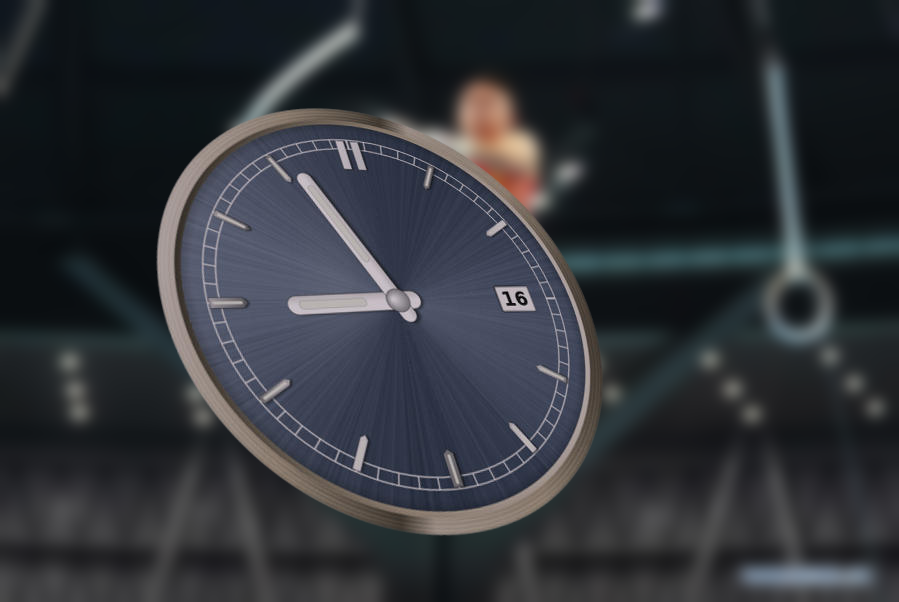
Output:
8,56
